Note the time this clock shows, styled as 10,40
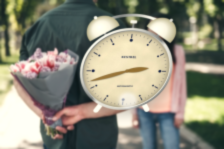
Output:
2,42
